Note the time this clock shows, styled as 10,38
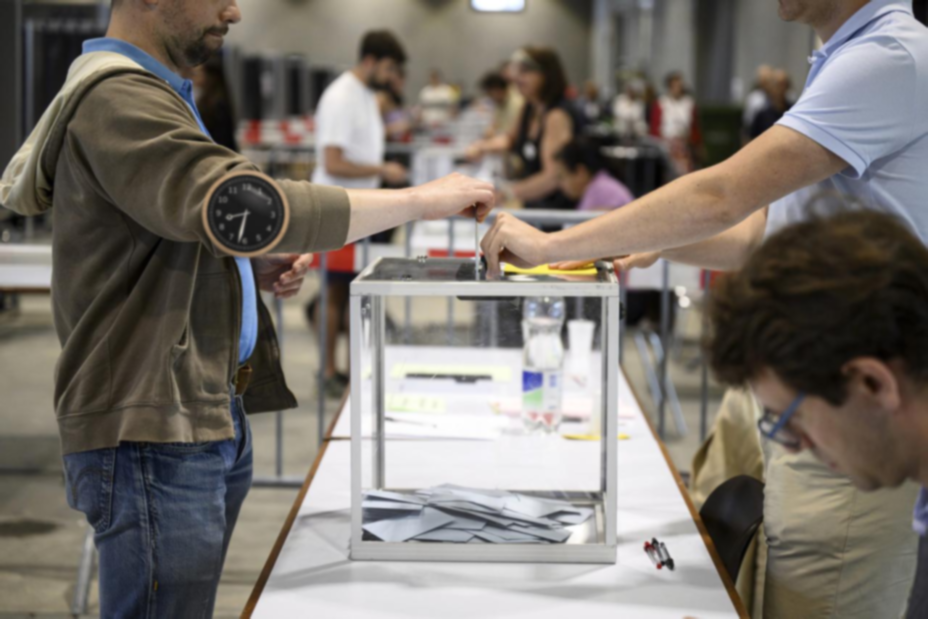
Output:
8,32
